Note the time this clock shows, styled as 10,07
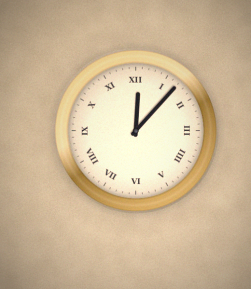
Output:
12,07
